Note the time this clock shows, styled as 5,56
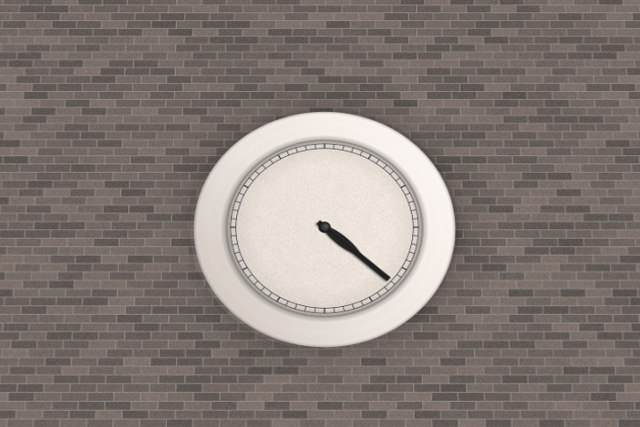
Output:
4,22
